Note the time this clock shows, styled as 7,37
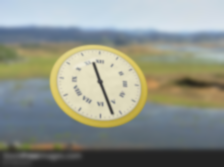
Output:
11,27
